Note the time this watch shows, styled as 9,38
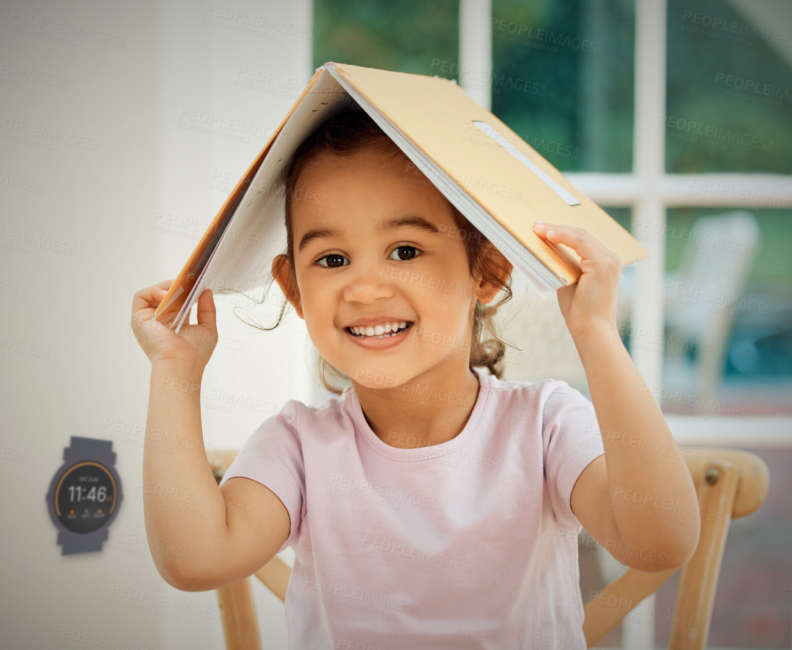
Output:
11,46
